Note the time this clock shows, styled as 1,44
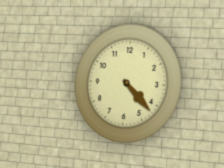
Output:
4,22
